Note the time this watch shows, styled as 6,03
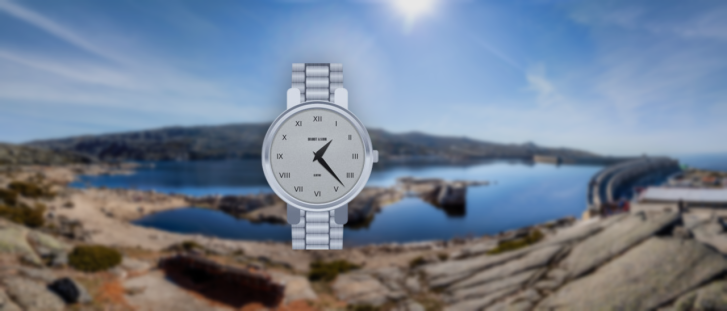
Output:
1,23
